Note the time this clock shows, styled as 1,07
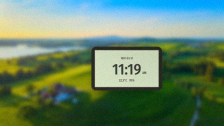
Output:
11,19
